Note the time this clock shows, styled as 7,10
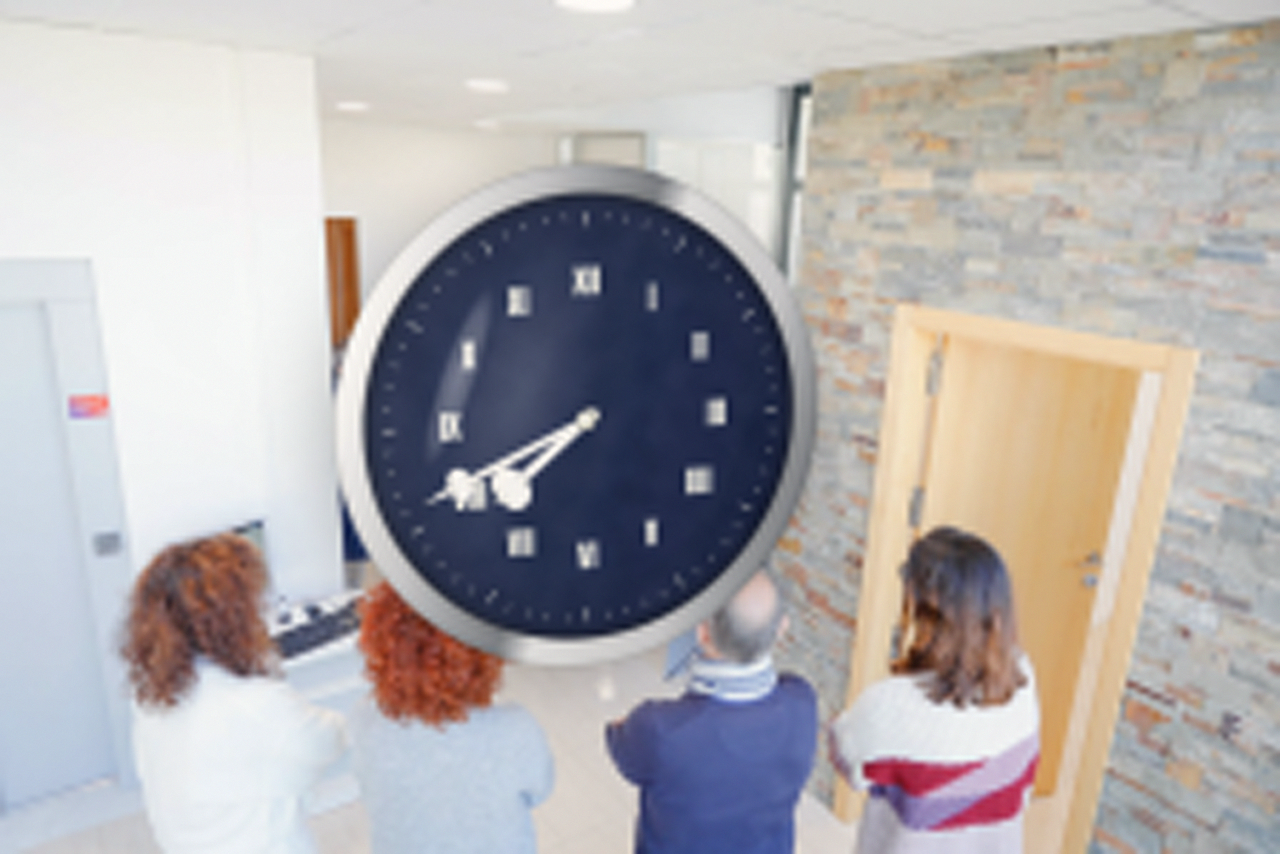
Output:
7,41
